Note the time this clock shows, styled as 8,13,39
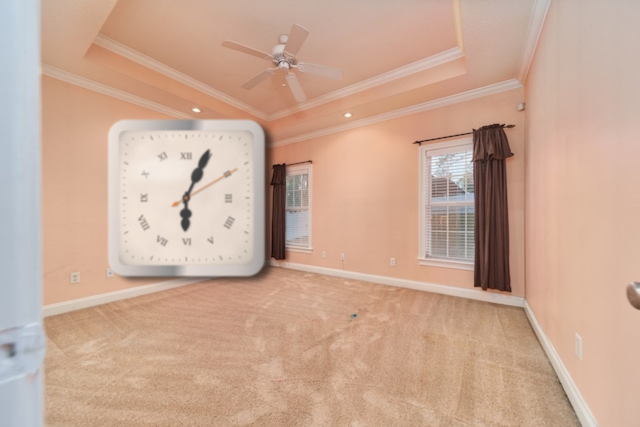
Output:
6,04,10
